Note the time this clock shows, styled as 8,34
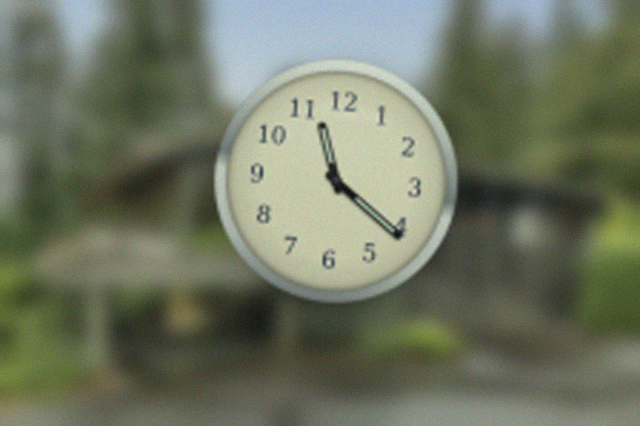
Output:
11,21
